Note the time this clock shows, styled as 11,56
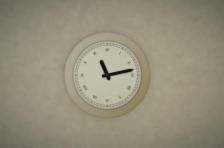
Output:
11,13
